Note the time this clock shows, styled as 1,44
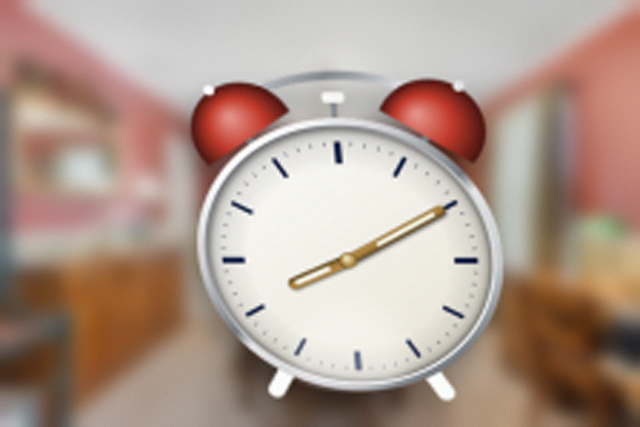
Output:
8,10
